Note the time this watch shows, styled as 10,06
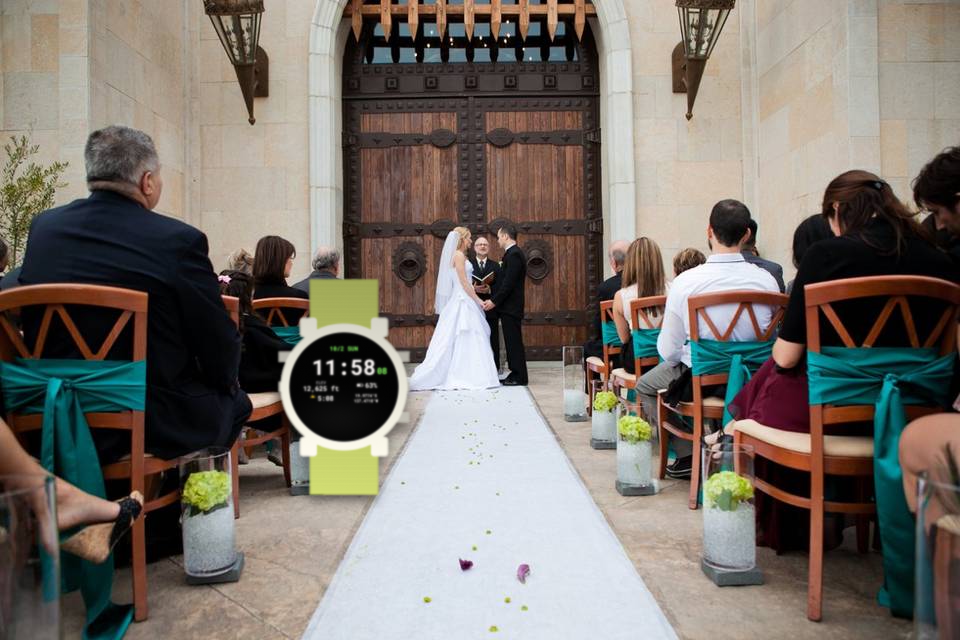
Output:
11,58
